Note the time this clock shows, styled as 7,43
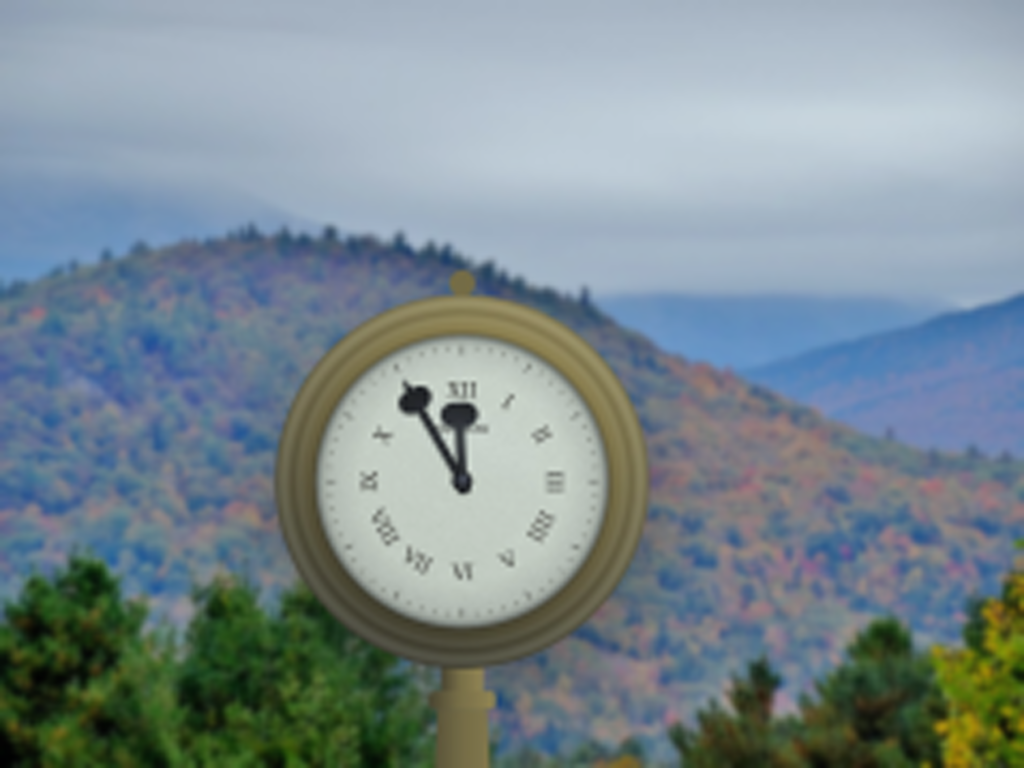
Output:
11,55
